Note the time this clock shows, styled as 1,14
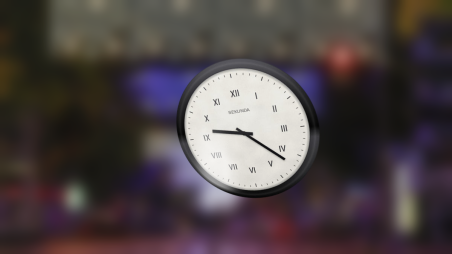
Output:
9,22
